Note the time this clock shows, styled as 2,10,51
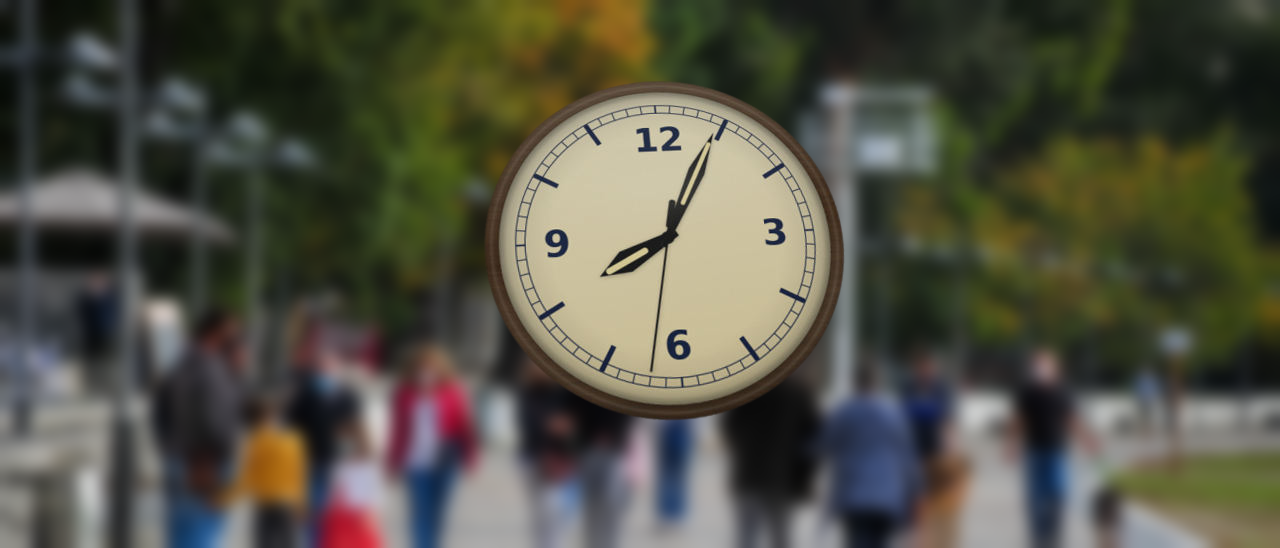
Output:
8,04,32
